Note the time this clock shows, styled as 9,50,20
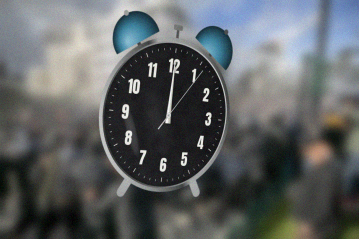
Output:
12,00,06
